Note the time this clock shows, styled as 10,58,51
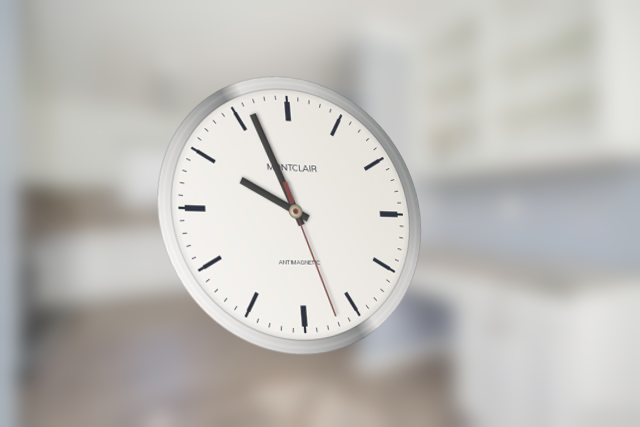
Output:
9,56,27
